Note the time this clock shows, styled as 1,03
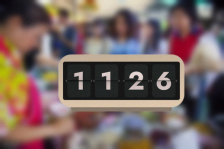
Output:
11,26
